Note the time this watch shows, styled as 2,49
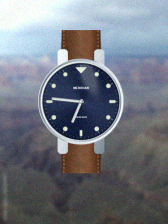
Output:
6,46
